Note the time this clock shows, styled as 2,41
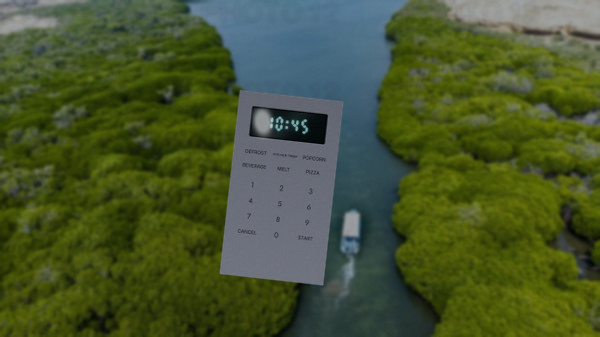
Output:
10,45
